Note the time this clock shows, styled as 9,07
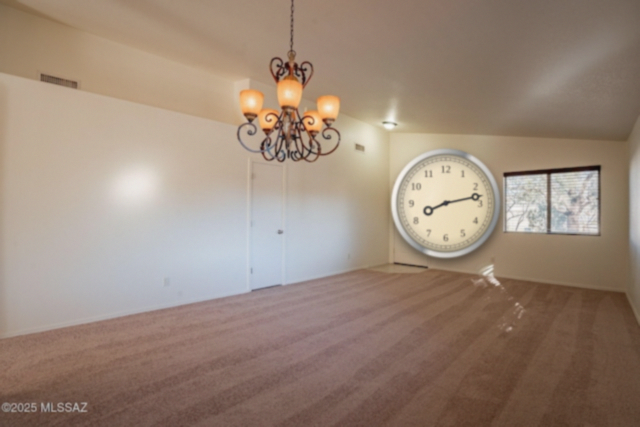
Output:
8,13
